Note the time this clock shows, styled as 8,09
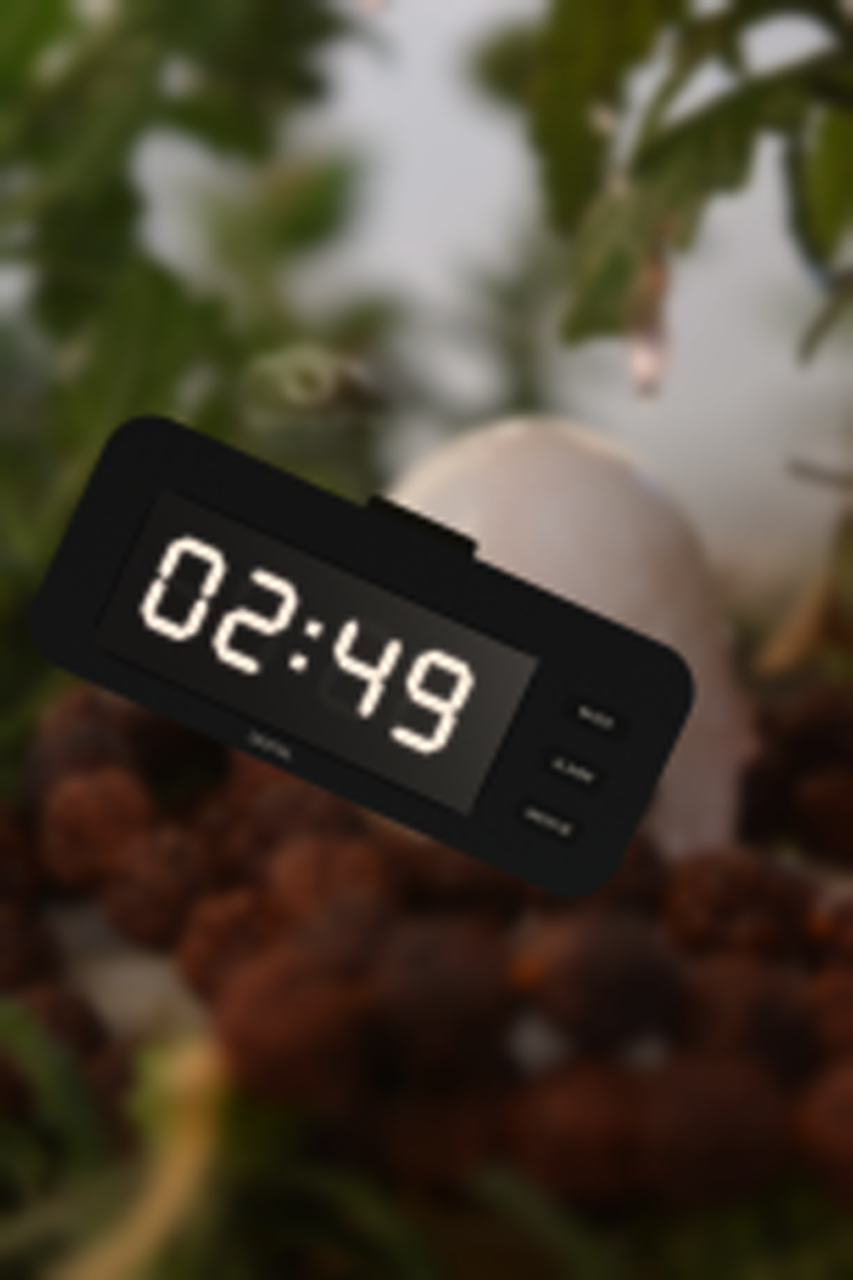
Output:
2,49
